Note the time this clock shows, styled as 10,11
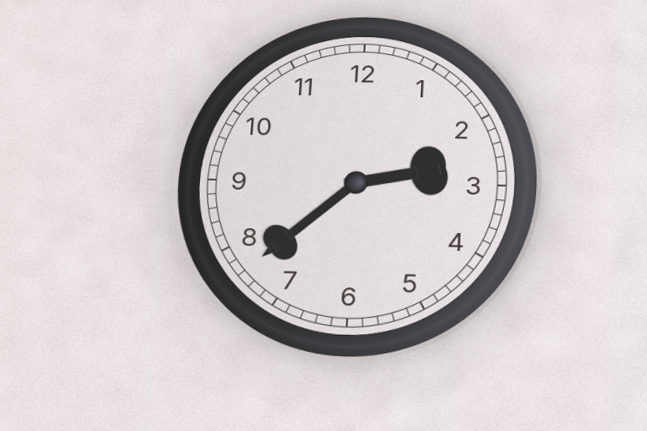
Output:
2,38
